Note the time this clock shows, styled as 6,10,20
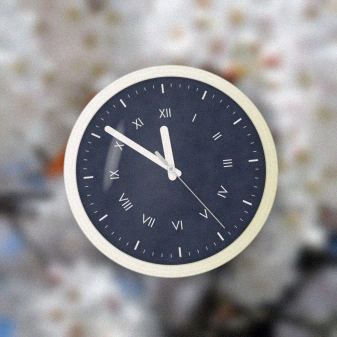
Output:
11,51,24
